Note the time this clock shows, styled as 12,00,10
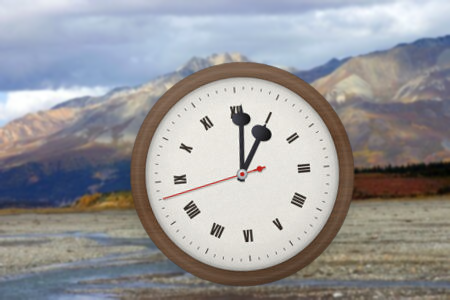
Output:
1,00,43
